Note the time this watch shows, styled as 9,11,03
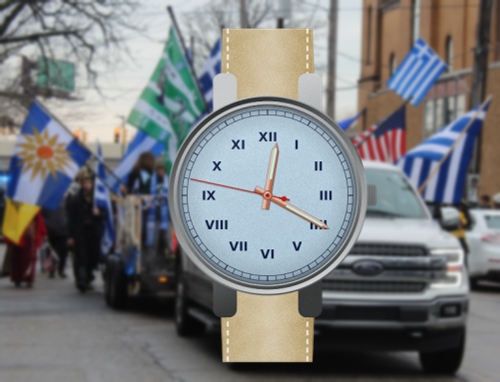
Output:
12,19,47
